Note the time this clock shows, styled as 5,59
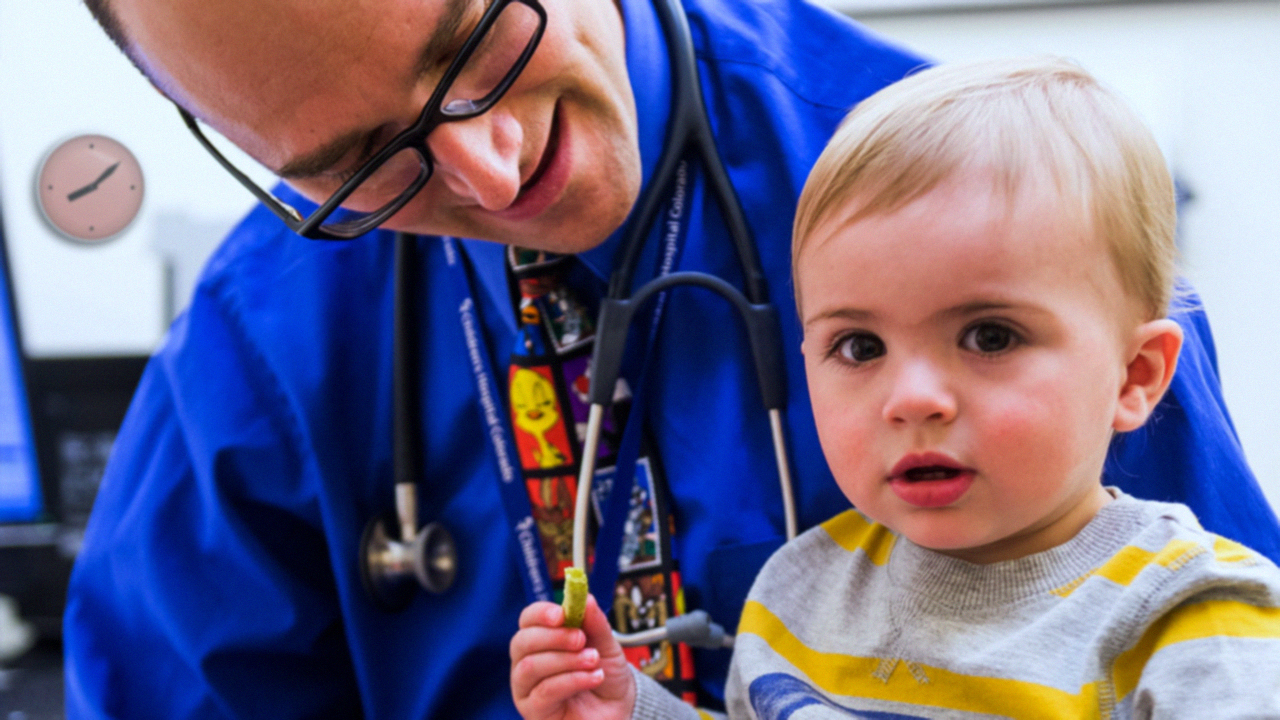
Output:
8,08
